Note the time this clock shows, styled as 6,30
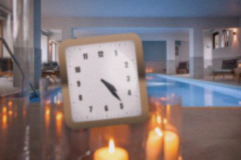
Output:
4,24
